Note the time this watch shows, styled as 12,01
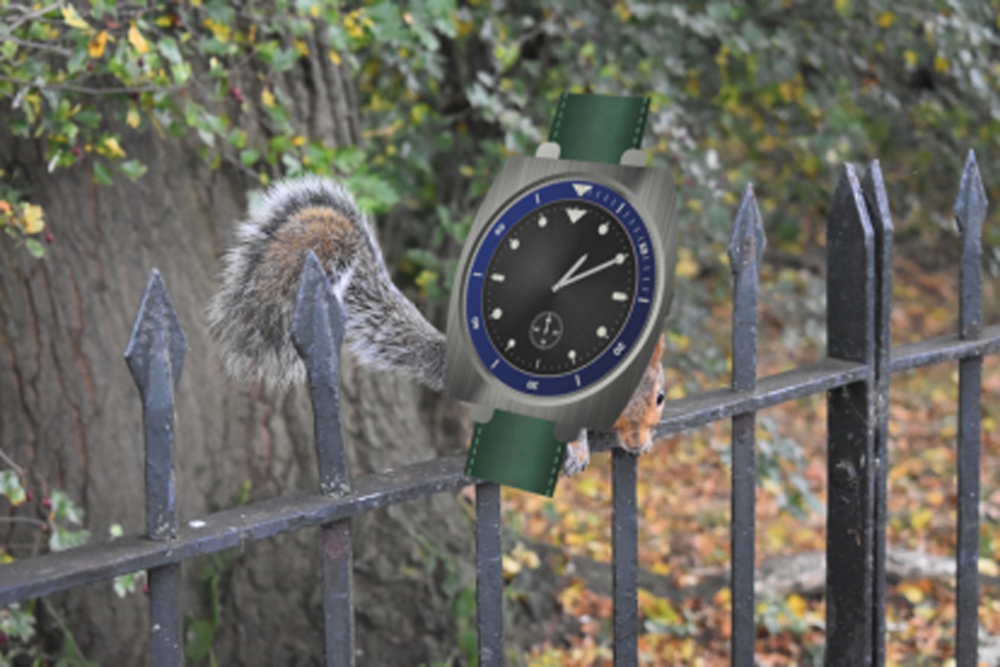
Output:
1,10
